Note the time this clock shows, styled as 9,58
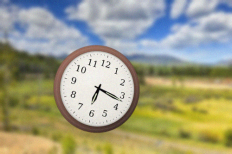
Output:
6,17
